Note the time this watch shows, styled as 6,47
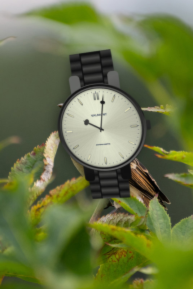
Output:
10,02
